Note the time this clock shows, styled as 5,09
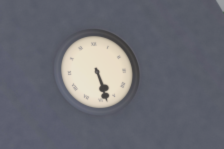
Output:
5,28
